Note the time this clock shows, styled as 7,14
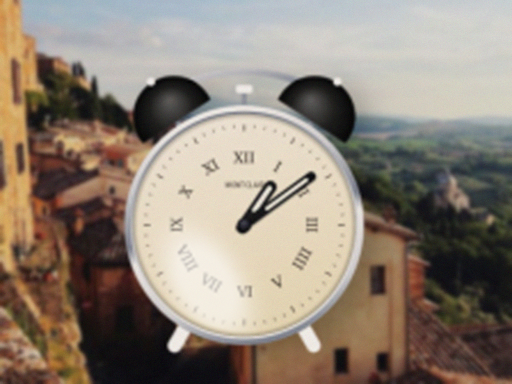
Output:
1,09
